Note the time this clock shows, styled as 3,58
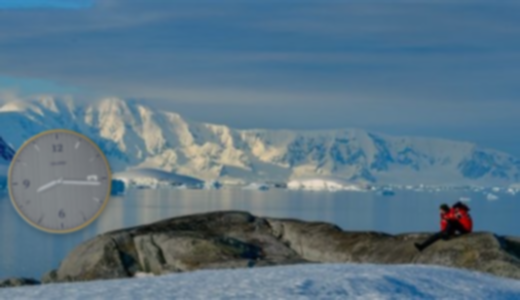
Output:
8,16
